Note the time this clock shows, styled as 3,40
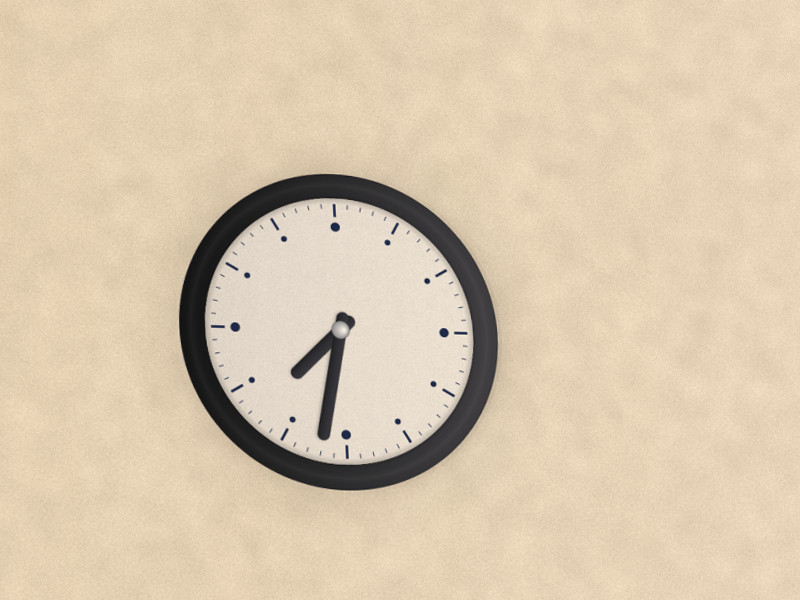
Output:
7,32
